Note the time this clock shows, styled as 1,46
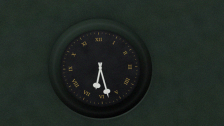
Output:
6,28
